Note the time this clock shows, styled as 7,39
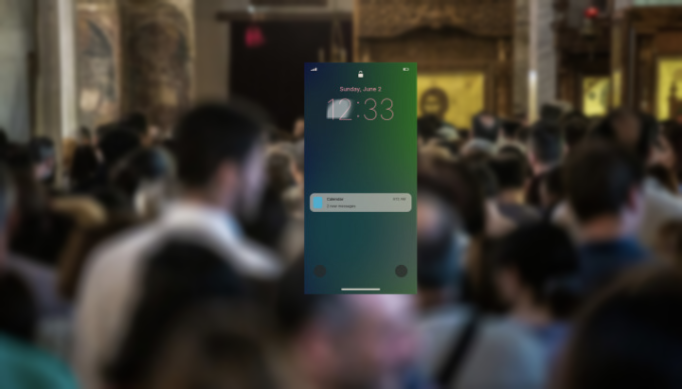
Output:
12,33
